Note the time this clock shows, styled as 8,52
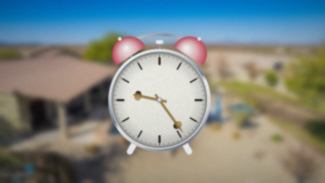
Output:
9,24
